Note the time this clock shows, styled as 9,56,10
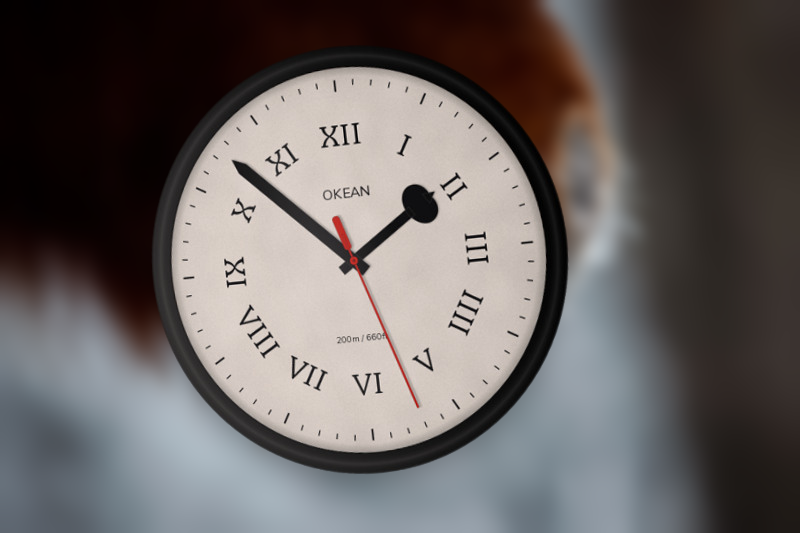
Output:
1,52,27
